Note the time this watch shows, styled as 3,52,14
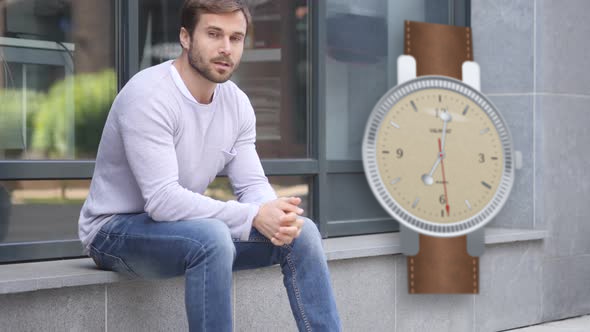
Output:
7,01,29
